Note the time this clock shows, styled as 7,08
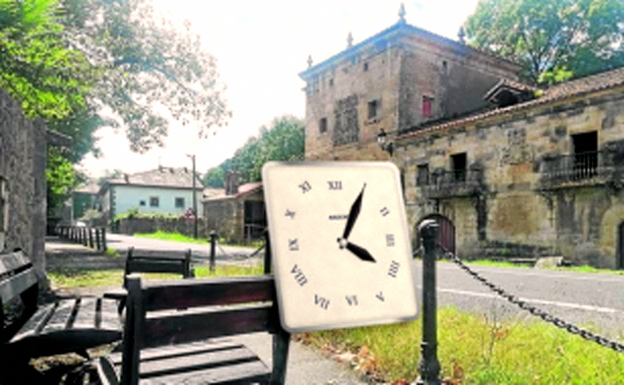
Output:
4,05
